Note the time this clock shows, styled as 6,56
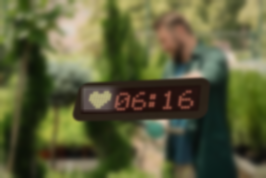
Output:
6,16
